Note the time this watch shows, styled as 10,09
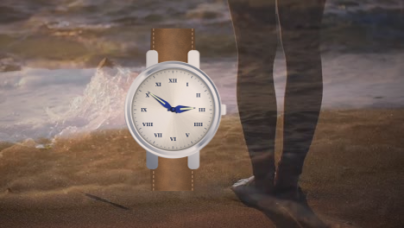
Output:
2,51
